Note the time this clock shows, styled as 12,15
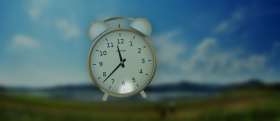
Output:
11,38
